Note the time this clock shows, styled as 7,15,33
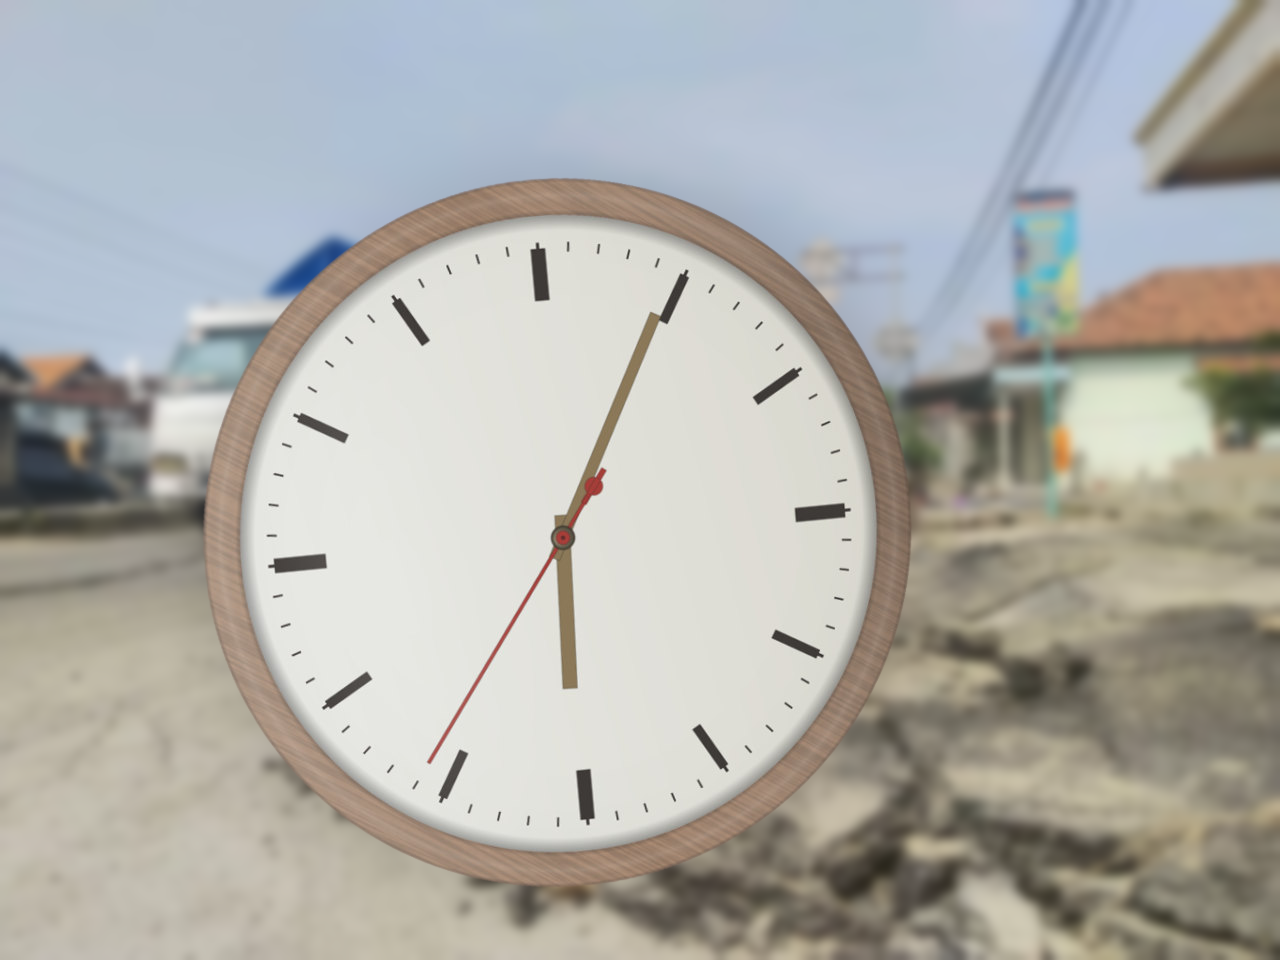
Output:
6,04,36
